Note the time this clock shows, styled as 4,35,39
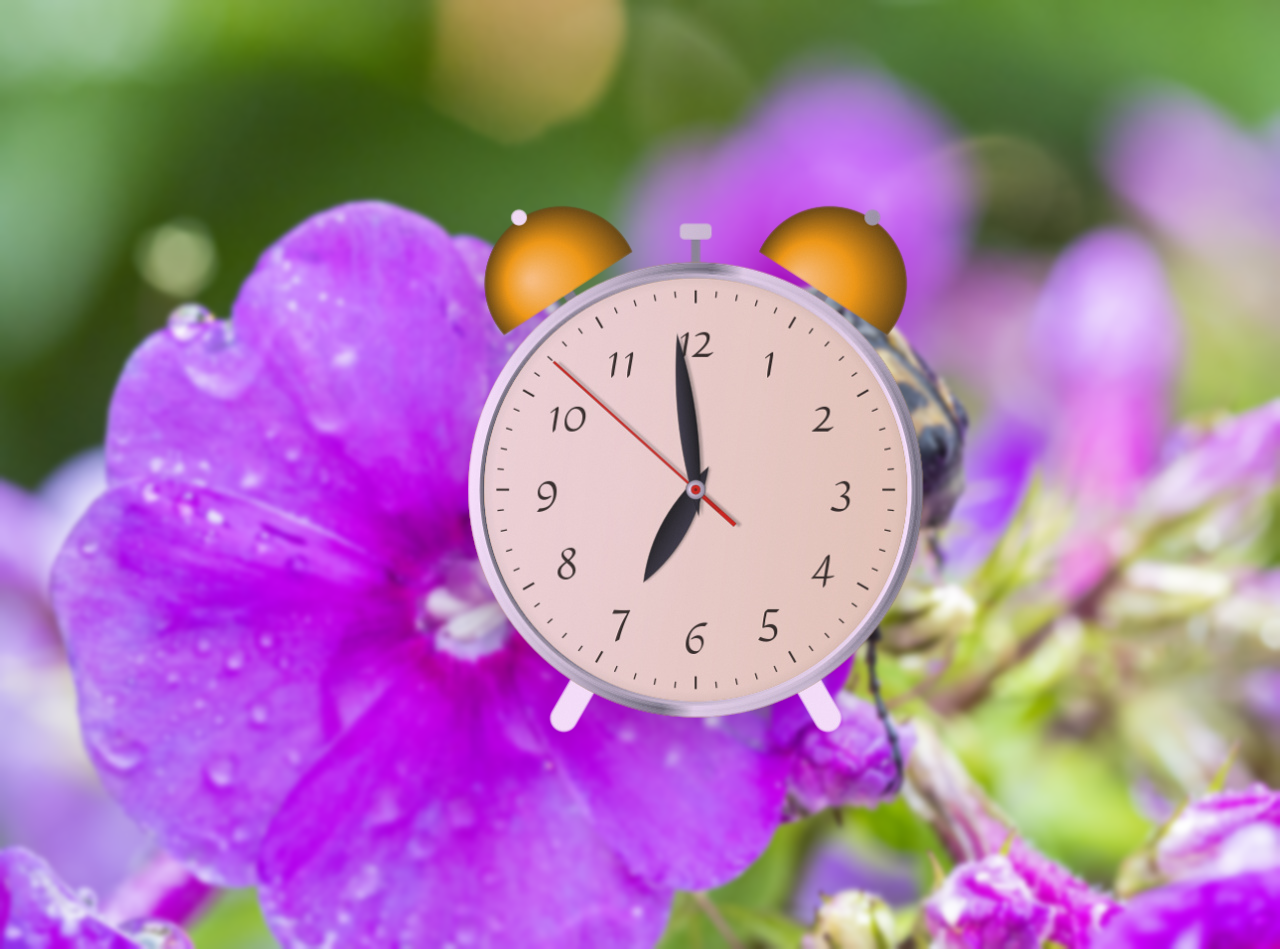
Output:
6,58,52
